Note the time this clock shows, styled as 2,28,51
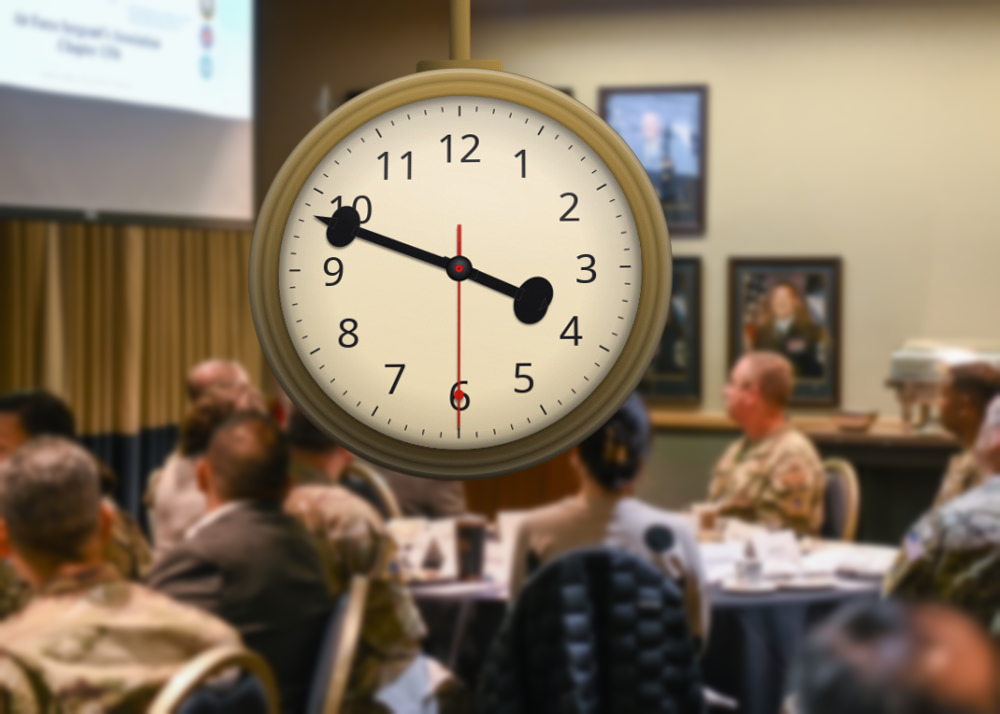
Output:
3,48,30
